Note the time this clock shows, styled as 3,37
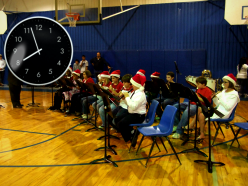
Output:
7,57
